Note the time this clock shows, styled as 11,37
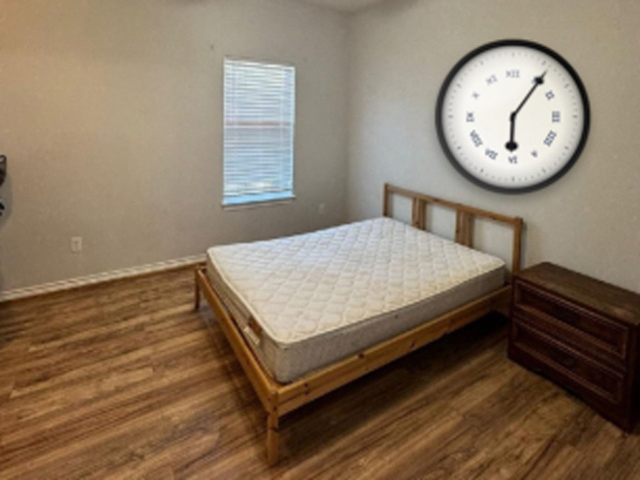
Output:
6,06
